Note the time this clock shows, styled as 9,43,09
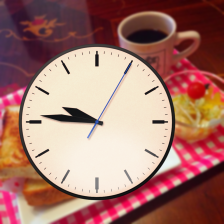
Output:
9,46,05
